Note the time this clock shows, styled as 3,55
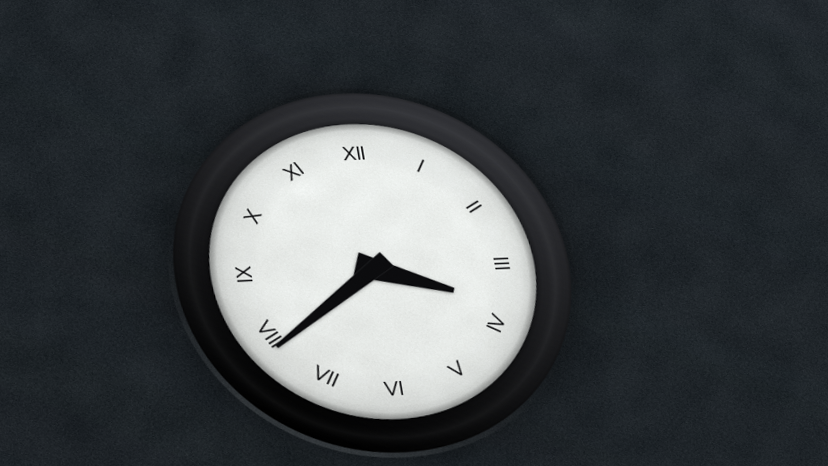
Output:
3,39
